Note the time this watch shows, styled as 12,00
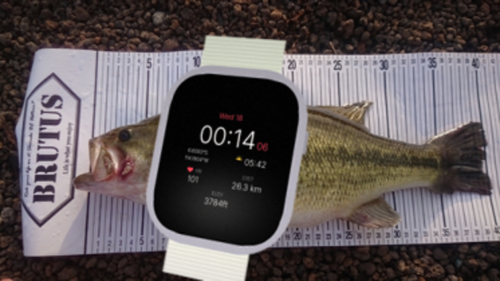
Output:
0,14
